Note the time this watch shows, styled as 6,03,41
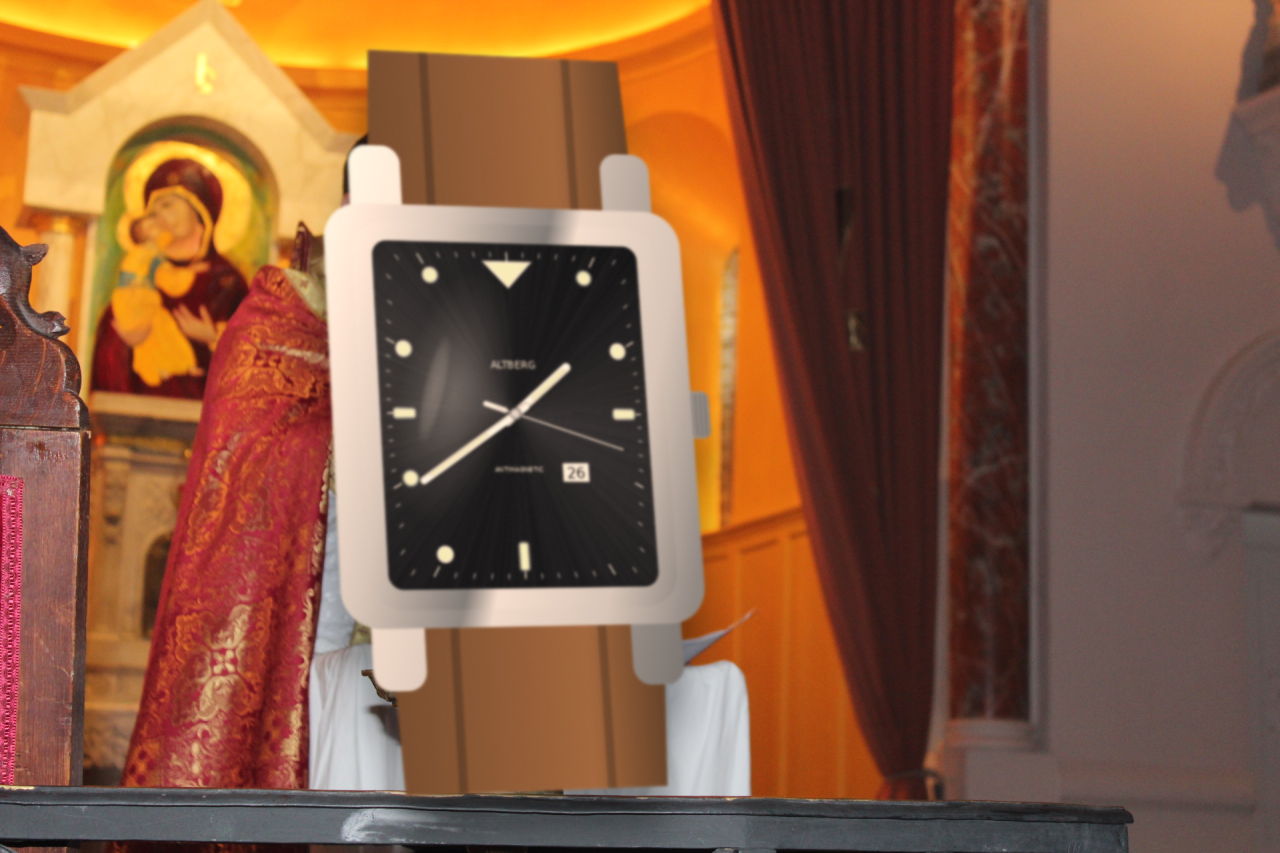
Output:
1,39,18
